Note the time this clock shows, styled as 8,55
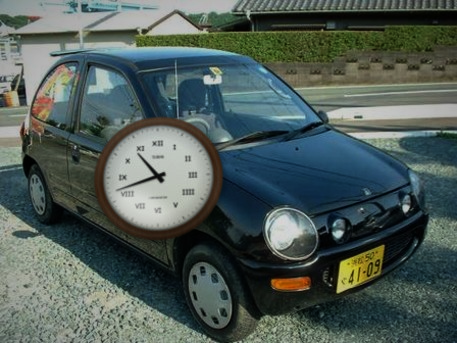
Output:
10,42
